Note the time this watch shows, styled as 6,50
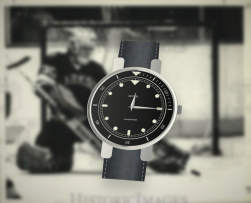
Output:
12,15
